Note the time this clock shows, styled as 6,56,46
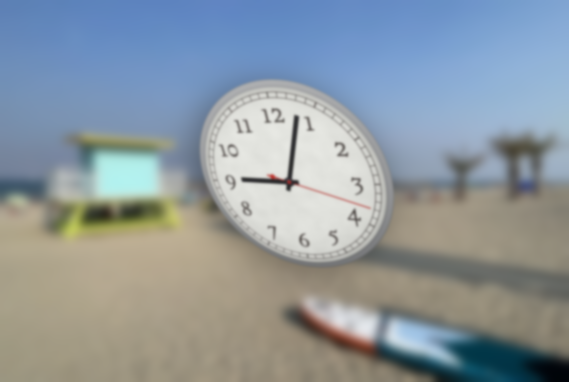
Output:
9,03,18
